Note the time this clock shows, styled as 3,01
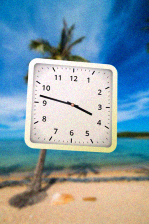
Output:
3,47
